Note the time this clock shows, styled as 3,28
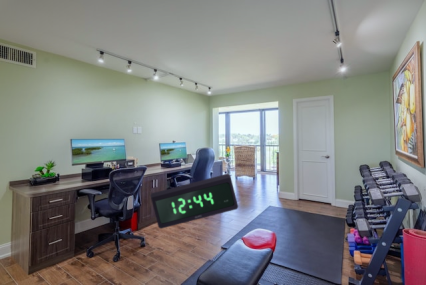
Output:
12,44
